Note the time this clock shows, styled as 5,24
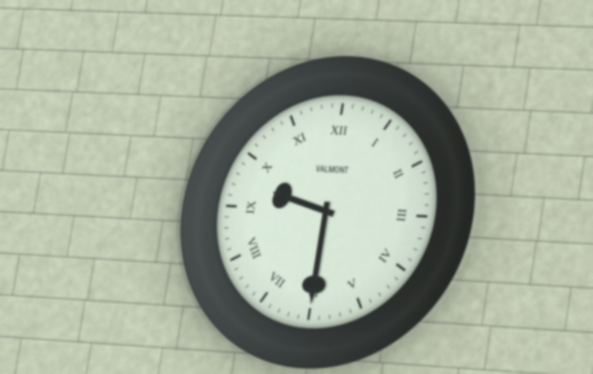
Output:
9,30
